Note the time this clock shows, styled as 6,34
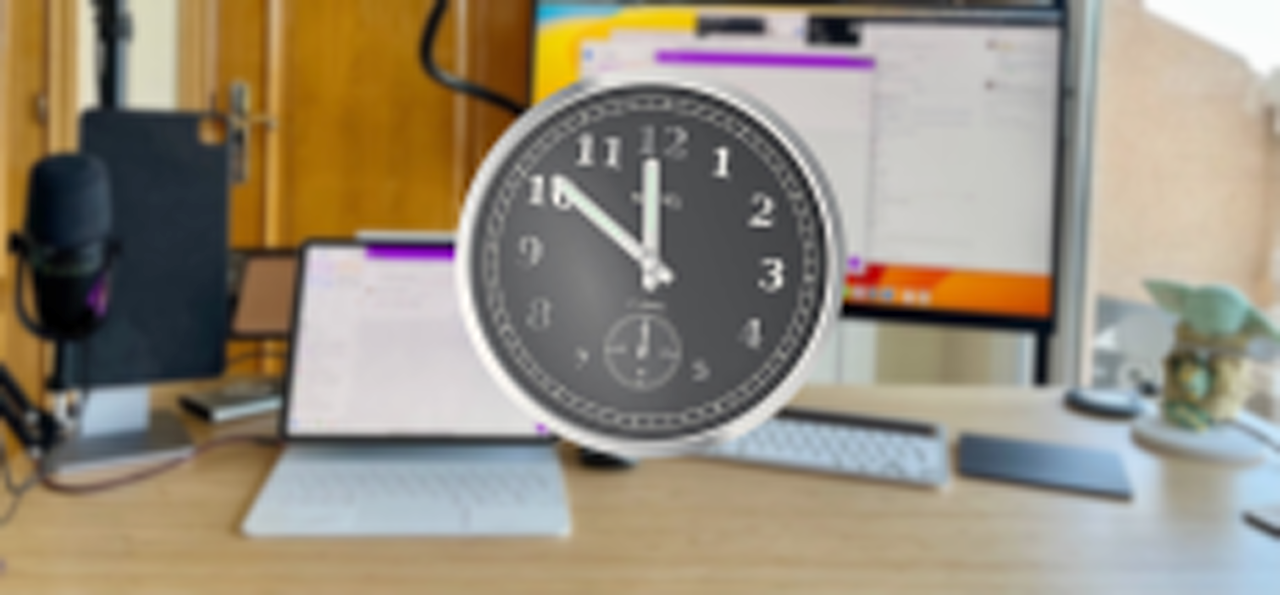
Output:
11,51
